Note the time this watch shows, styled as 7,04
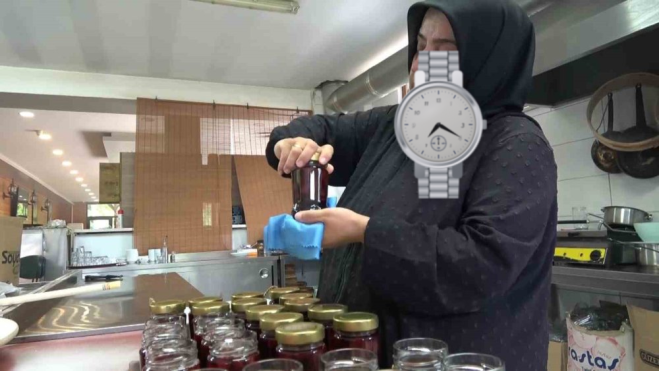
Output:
7,20
